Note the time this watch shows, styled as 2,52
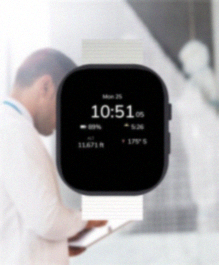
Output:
10,51
